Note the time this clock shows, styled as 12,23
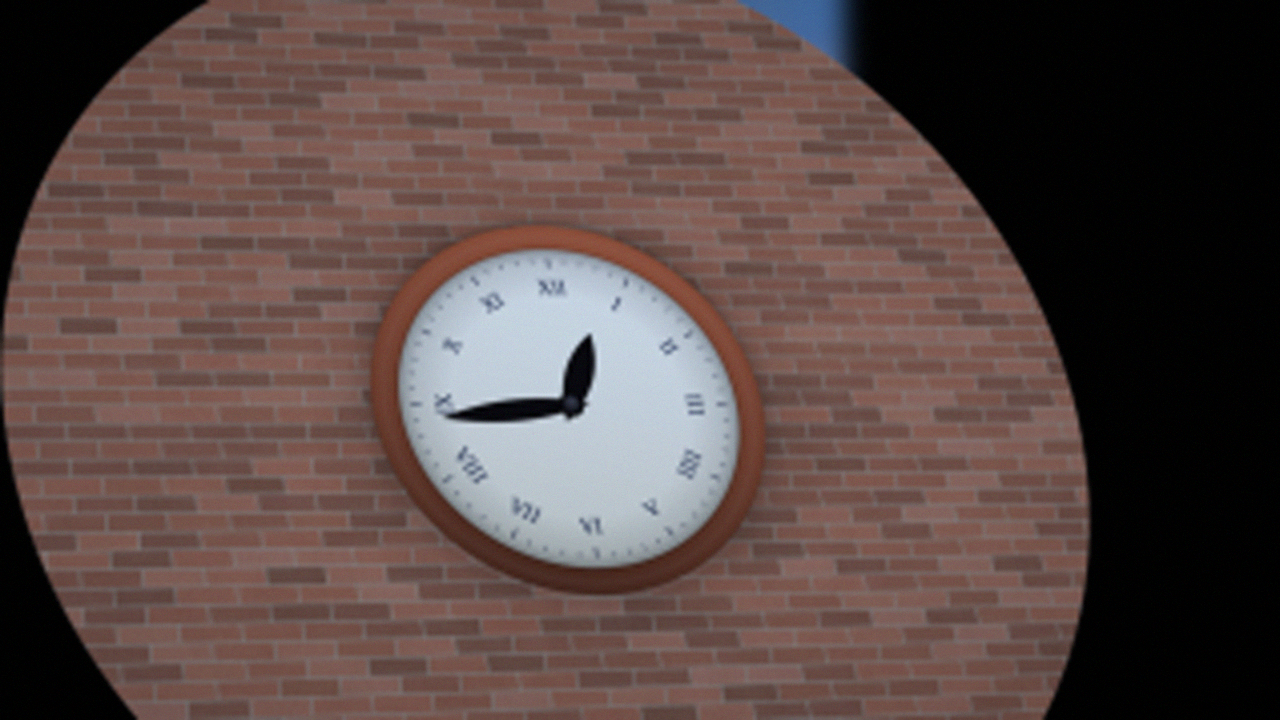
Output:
12,44
